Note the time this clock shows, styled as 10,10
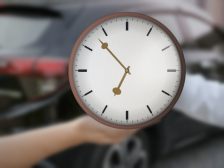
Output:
6,53
